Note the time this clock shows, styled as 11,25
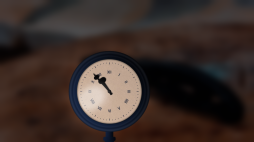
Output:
10,53
